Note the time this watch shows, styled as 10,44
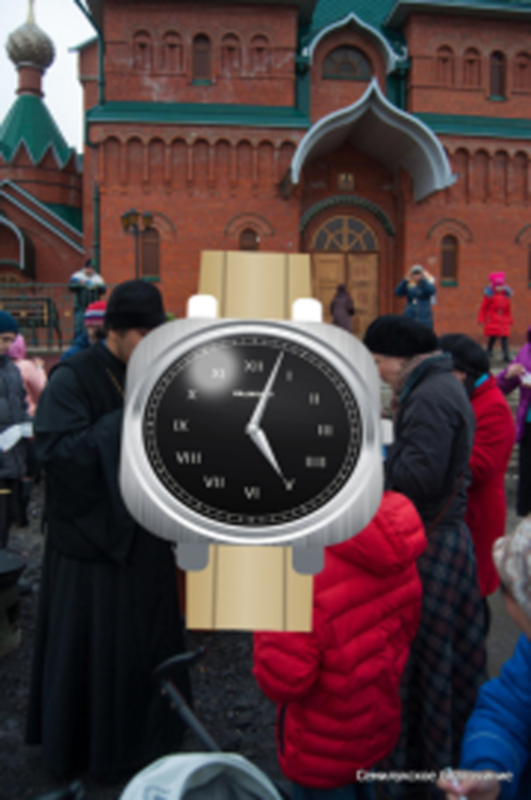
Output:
5,03
